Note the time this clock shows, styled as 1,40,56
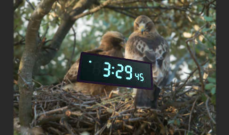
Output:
3,29,45
